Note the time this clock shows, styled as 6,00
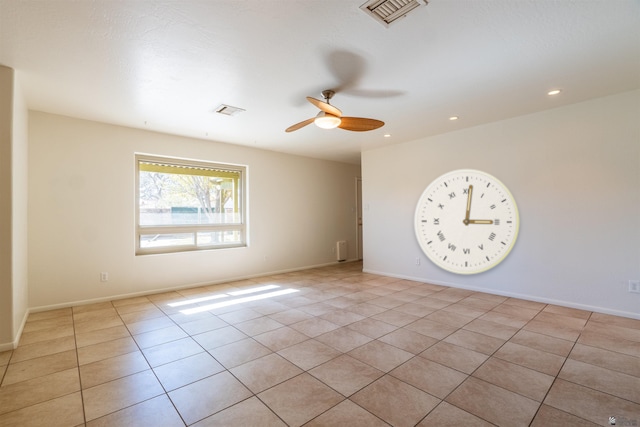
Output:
3,01
